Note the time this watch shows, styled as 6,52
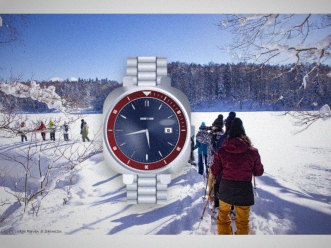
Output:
5,43
